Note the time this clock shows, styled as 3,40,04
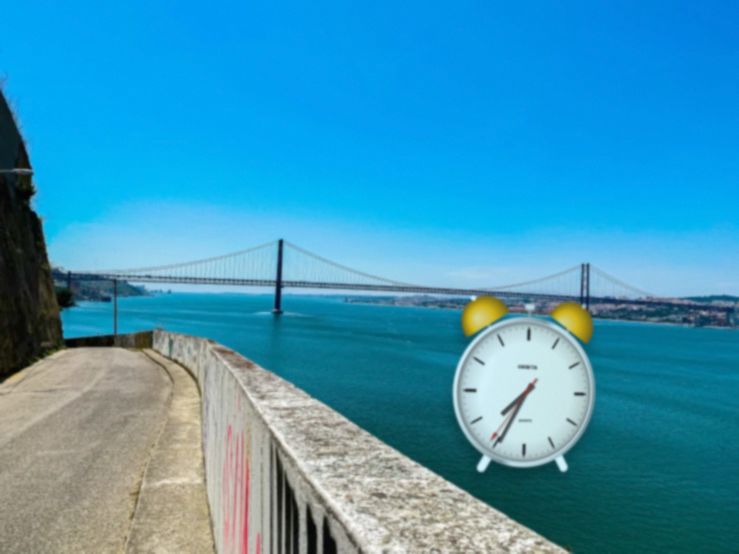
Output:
7,34,36
